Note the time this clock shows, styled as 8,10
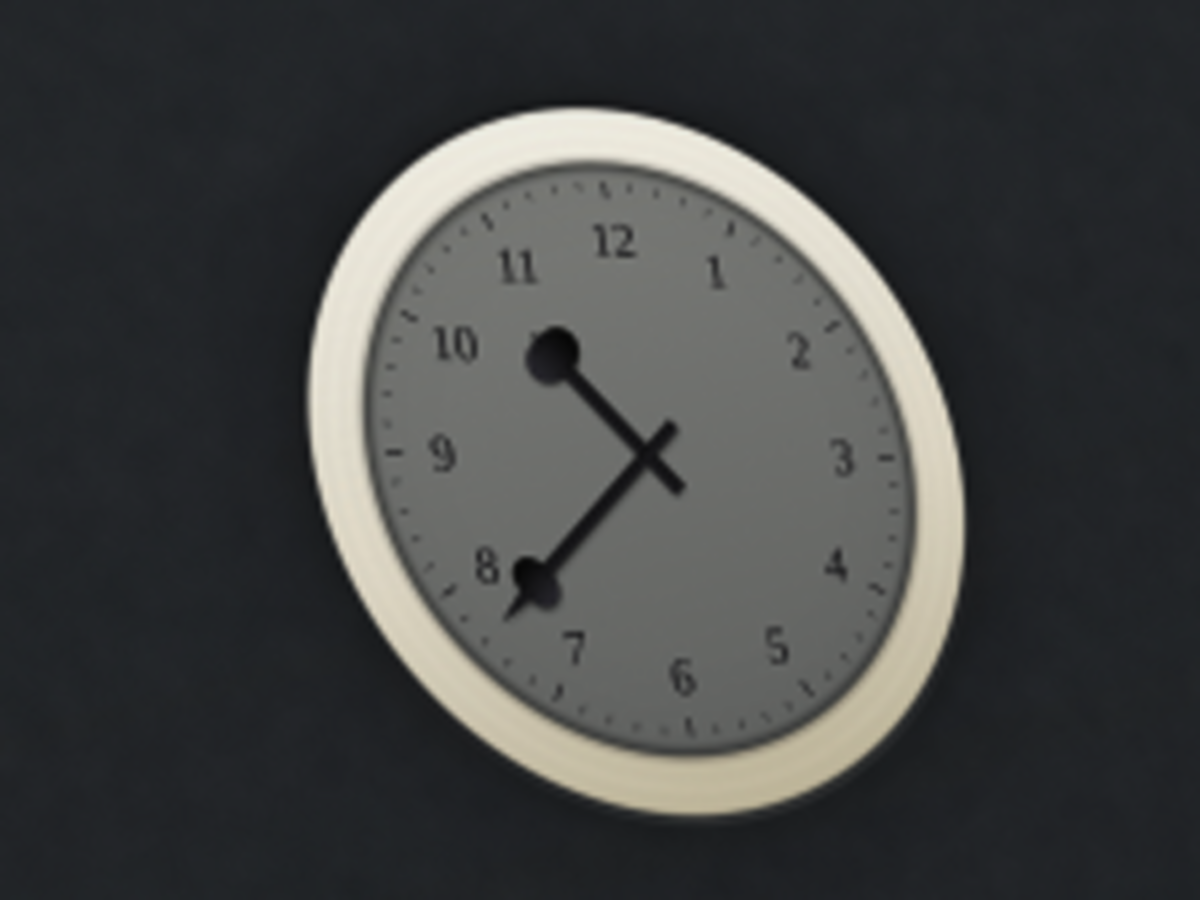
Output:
10,38
